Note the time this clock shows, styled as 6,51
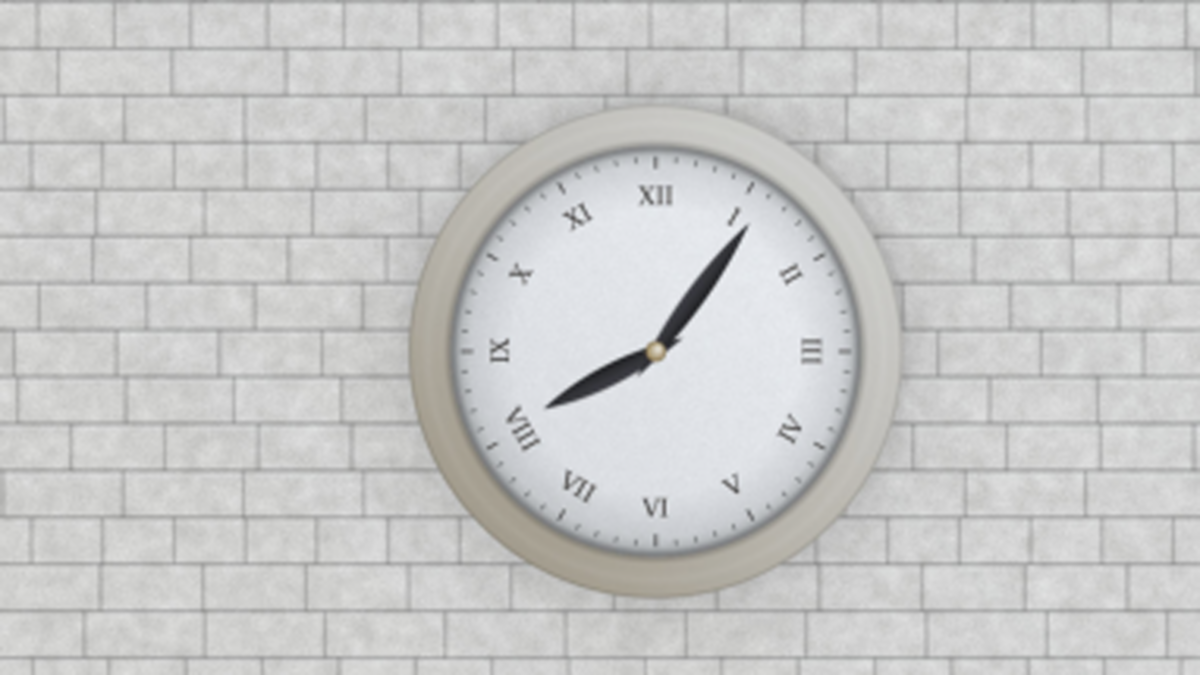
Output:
8,06
